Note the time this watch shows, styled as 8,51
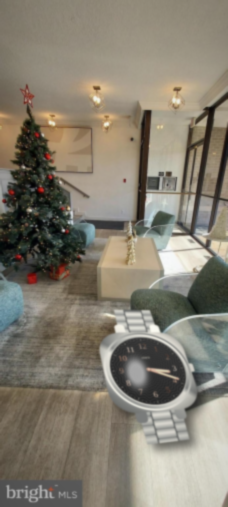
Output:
3,19
